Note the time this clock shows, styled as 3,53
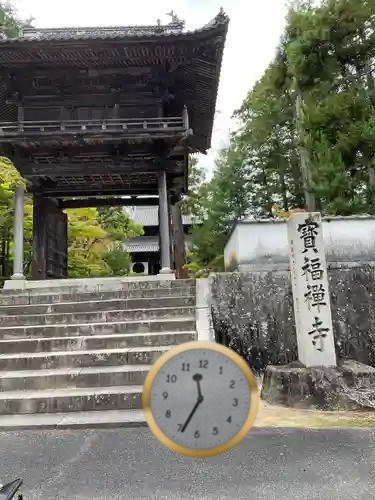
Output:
11,34
